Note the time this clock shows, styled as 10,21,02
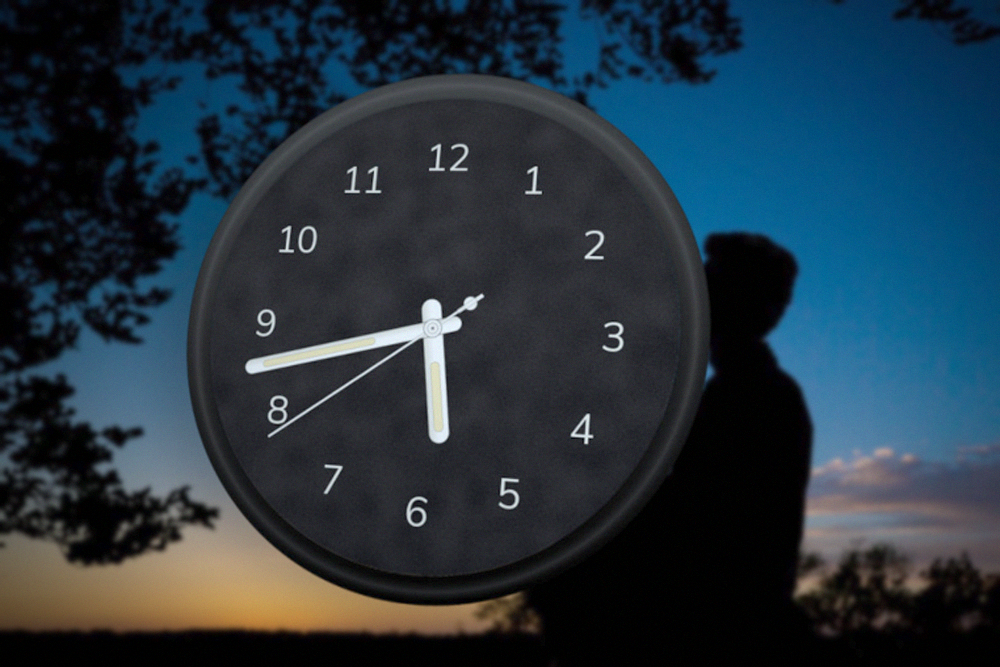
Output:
5,42,39
